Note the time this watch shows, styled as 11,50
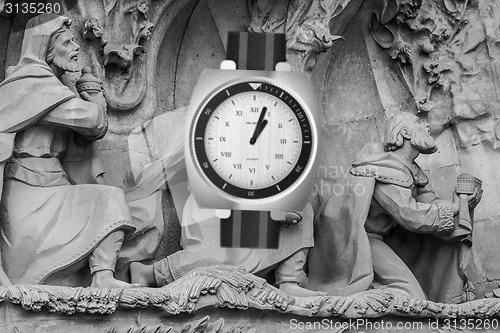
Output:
1,03
